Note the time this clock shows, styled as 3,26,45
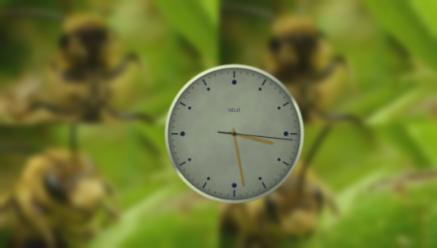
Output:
3,28,16
